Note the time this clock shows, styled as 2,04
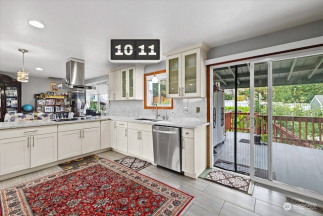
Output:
10,11
